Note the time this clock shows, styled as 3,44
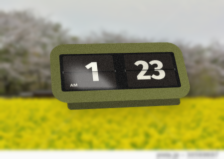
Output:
1,23
